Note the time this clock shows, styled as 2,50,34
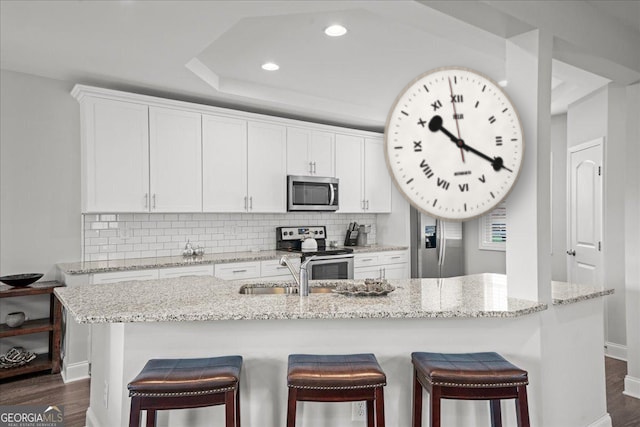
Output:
10,19,59
